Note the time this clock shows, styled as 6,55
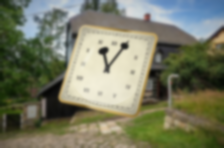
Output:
11,04
